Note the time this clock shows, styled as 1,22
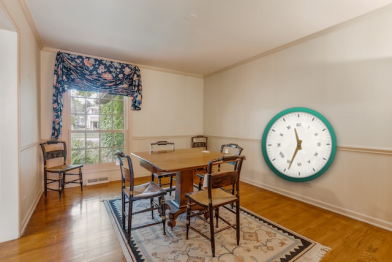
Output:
11,34
